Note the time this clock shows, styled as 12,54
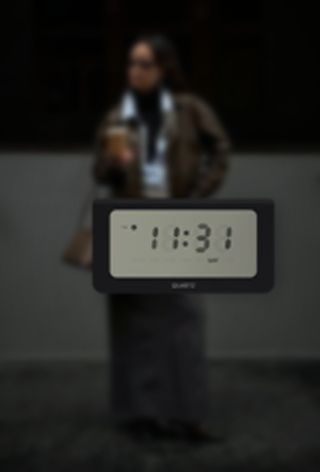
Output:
11,31
